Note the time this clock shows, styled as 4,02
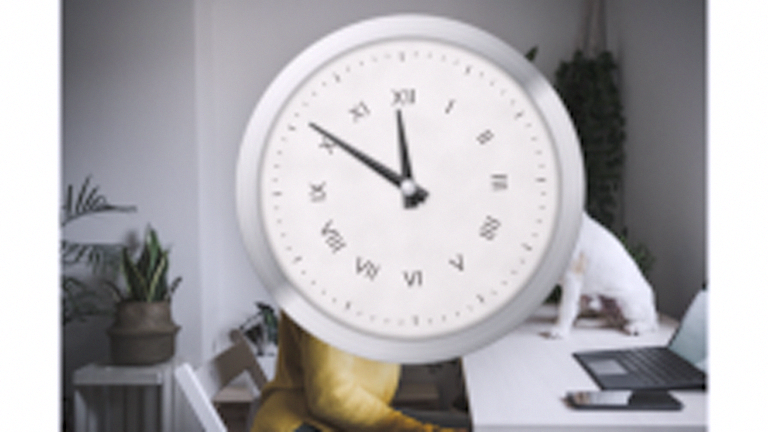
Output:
11,51
